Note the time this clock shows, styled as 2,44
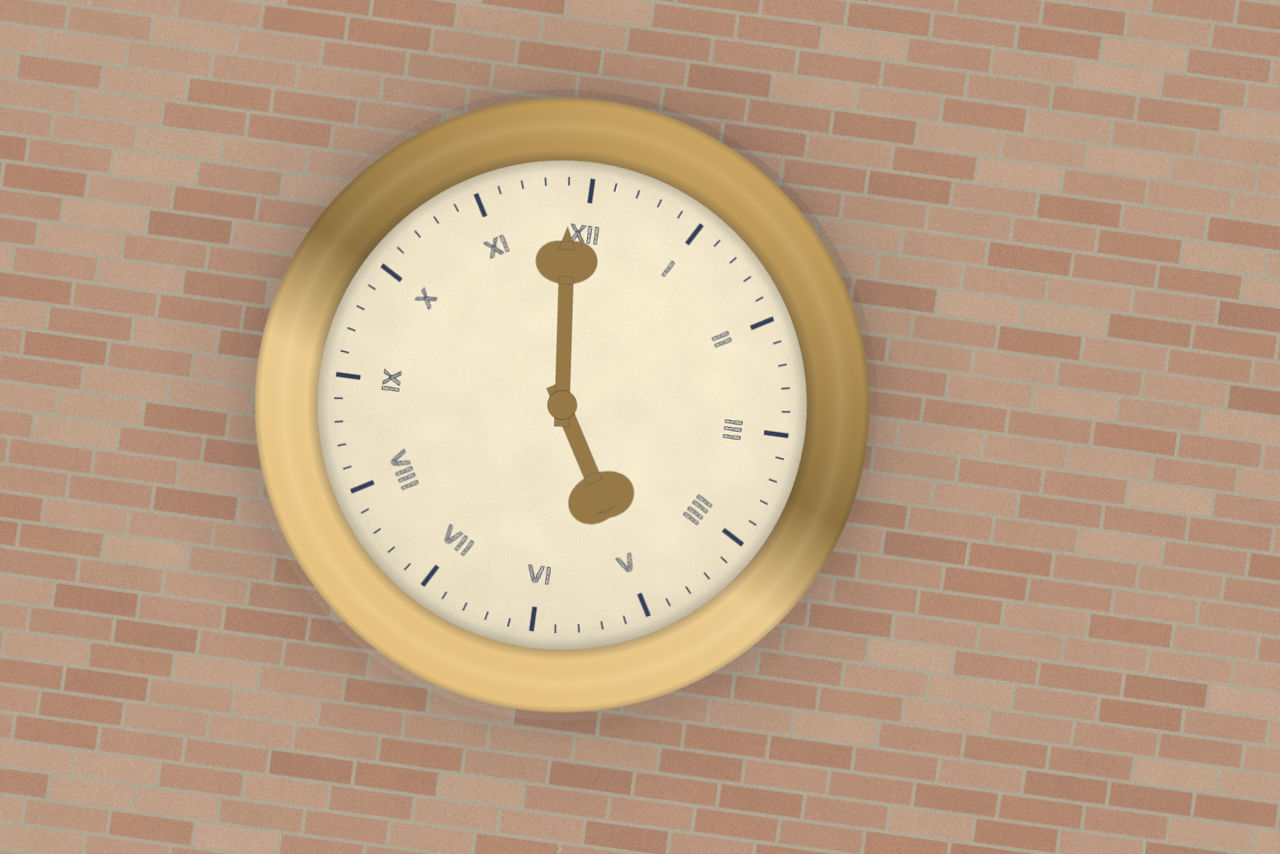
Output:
4,59
